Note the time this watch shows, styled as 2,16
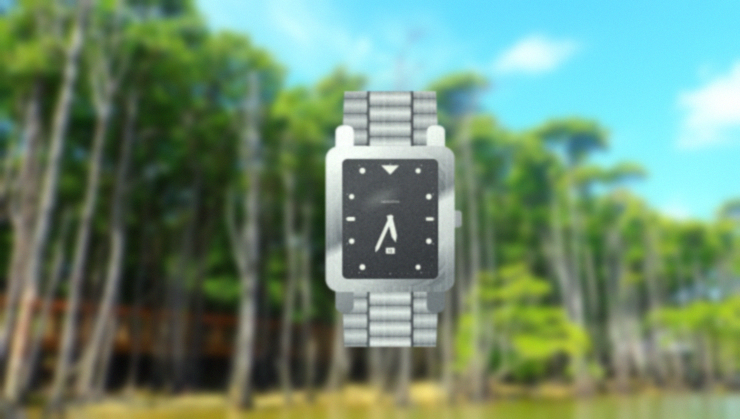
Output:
5,34
